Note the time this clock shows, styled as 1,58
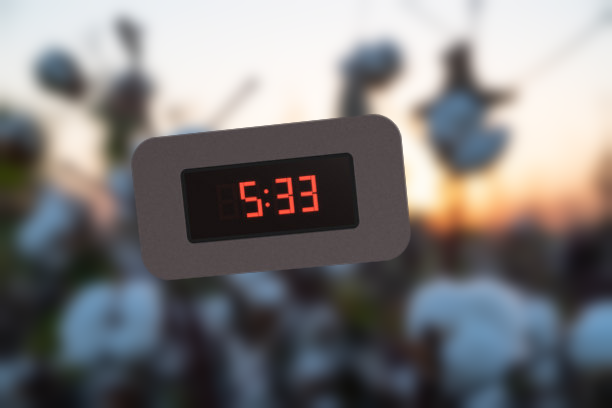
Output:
5,33
